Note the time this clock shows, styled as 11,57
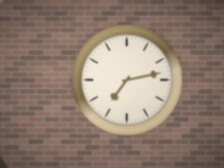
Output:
7,13
